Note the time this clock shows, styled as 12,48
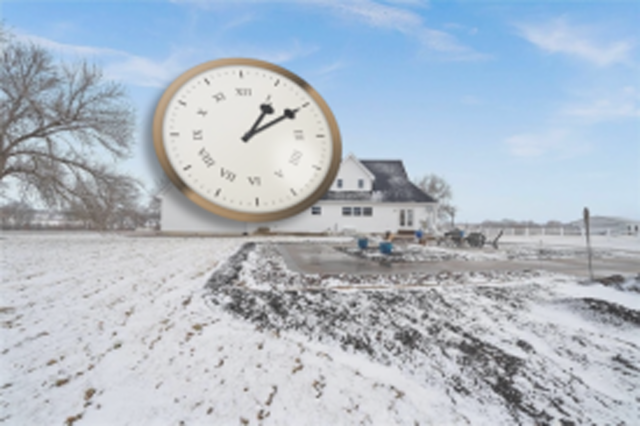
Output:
1,10
